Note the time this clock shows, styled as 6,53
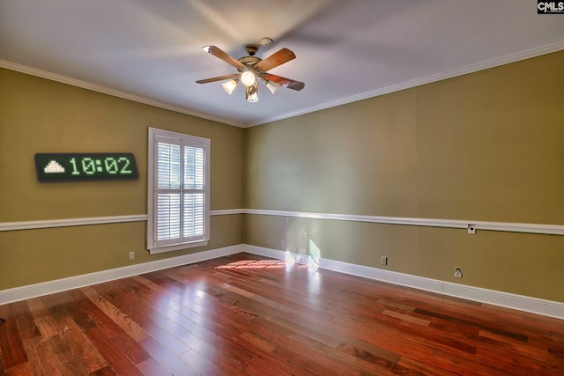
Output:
10,02
